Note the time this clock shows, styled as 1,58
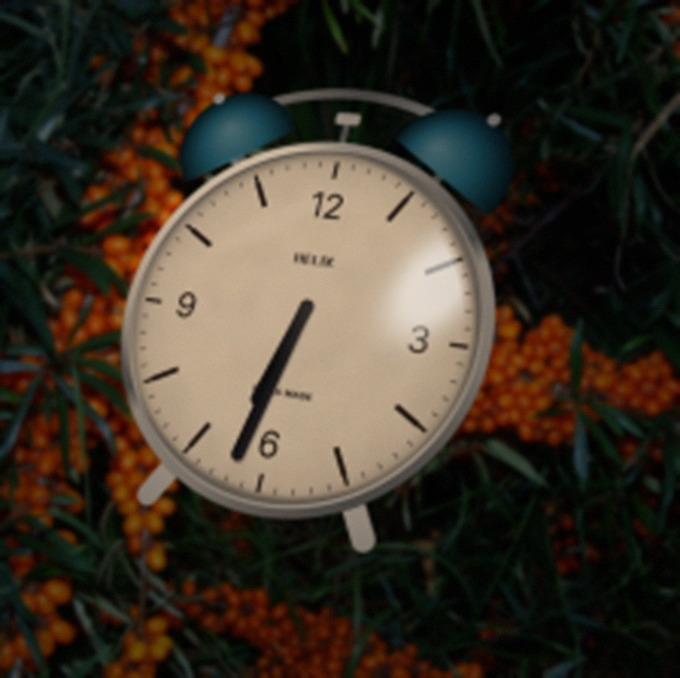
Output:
6,32
